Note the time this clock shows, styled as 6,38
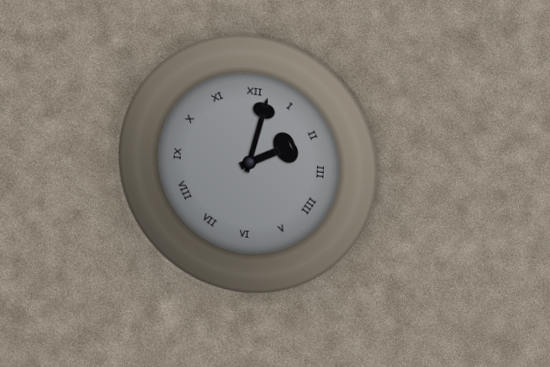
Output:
2,02
